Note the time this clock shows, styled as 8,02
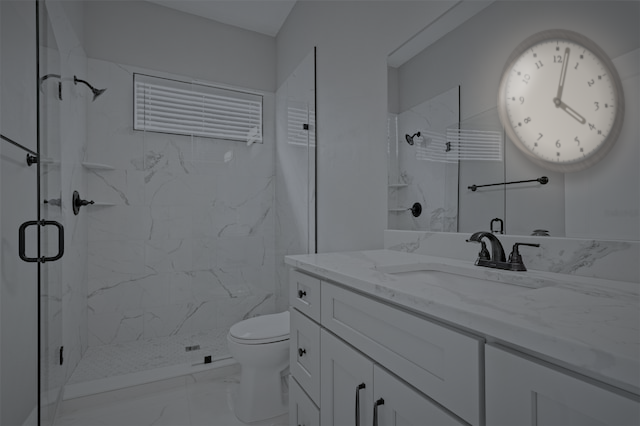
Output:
4,02
